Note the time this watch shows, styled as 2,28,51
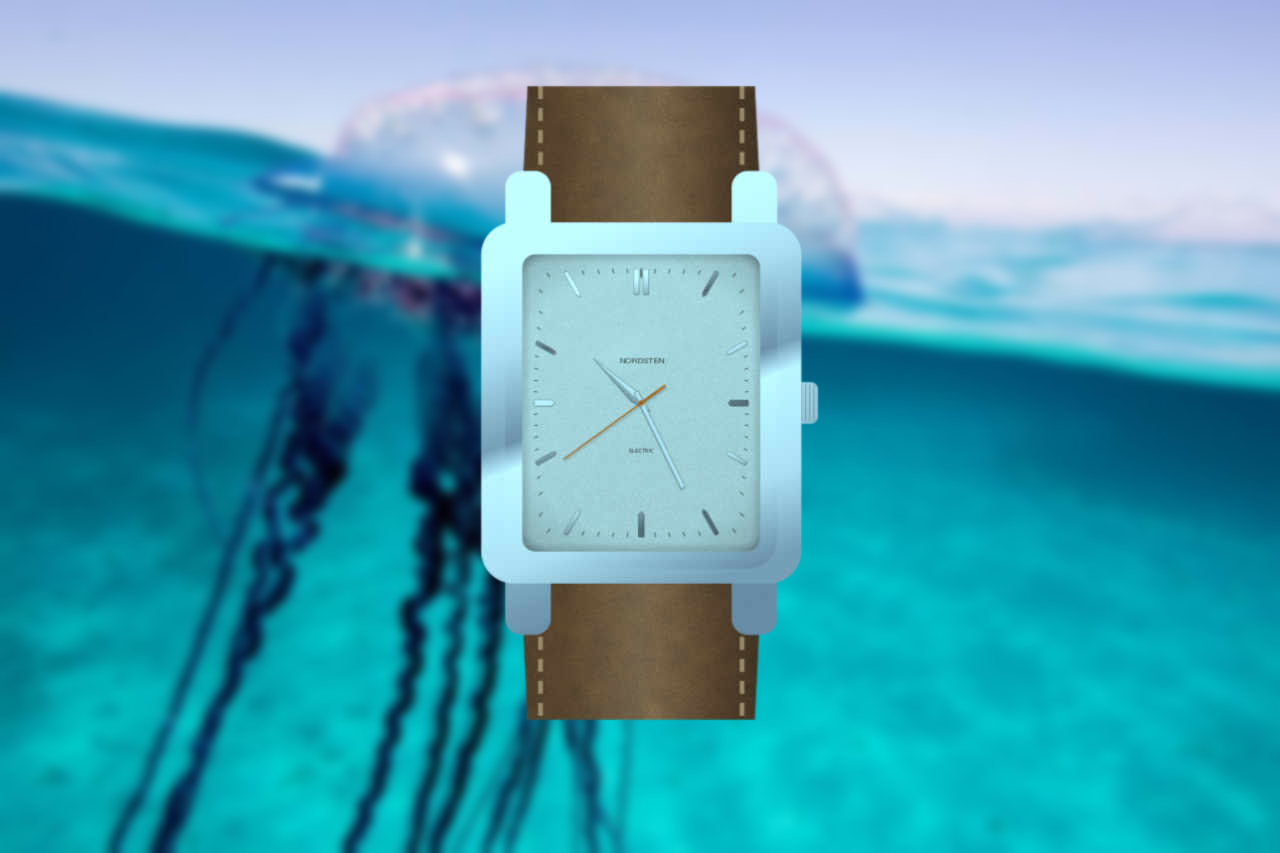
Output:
10,25,39
